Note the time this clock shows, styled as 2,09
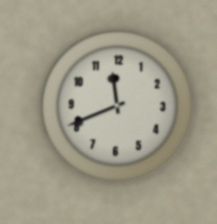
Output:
11,41
